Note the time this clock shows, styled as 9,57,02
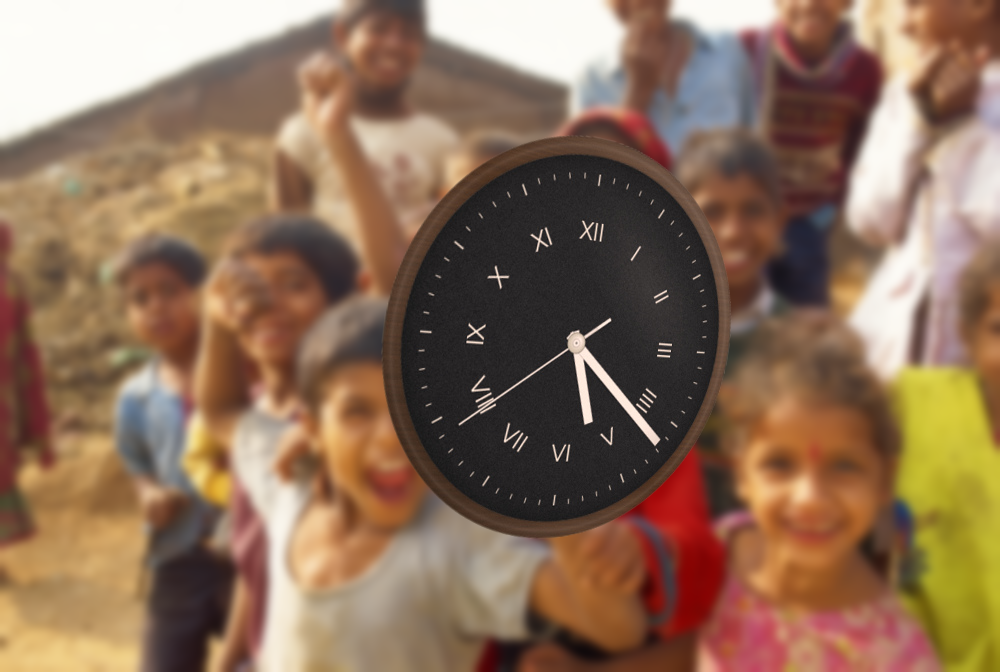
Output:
5,21,39
